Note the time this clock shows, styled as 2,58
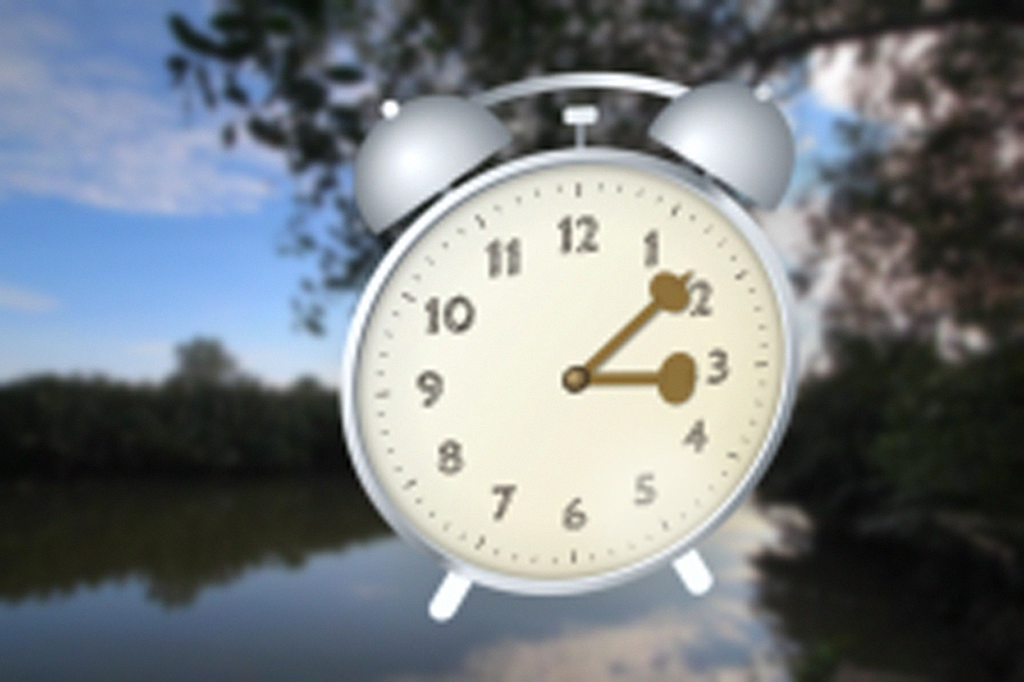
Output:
3,08
